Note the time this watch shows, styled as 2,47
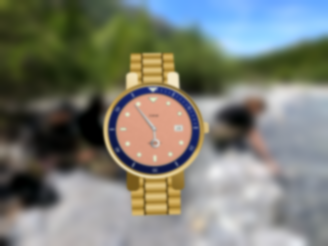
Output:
5,54
